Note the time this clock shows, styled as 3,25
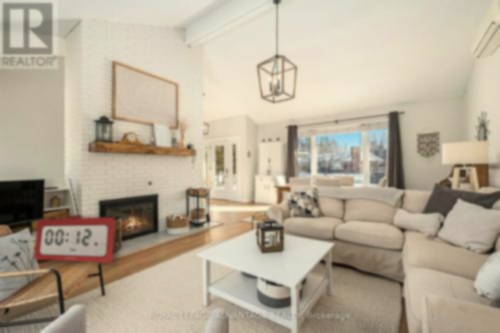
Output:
0,12
